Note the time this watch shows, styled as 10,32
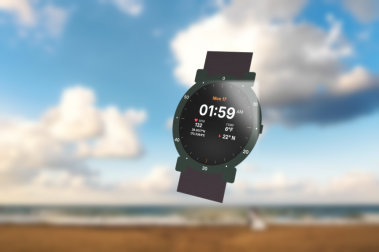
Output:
1,59
